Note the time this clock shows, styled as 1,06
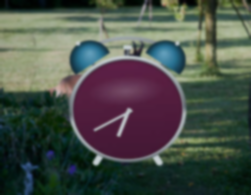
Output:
6,40
